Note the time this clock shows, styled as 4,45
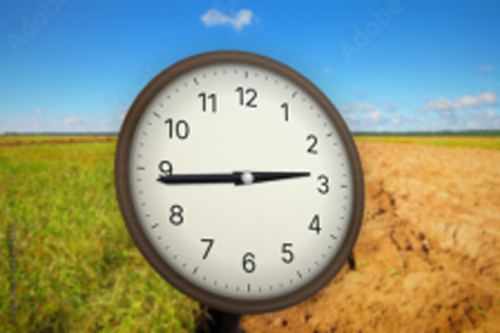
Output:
2,44
